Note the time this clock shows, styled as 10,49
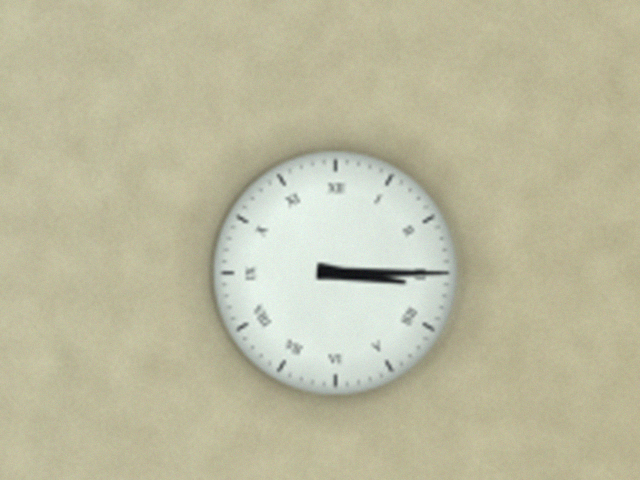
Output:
3,15
